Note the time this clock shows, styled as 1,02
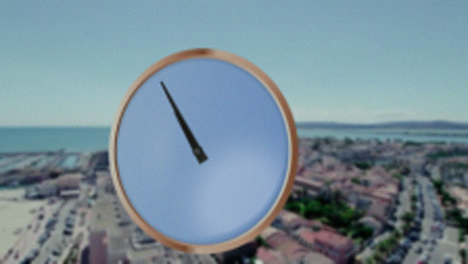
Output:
10,55
